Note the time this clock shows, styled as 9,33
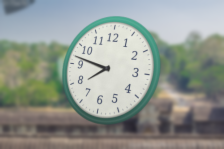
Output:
7,47
